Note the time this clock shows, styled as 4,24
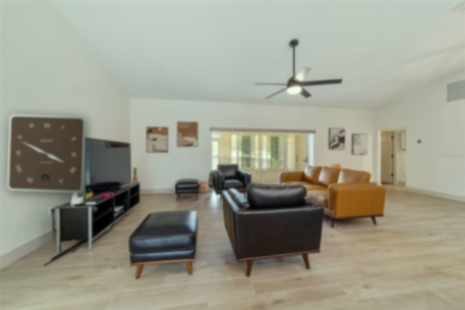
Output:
3,49
